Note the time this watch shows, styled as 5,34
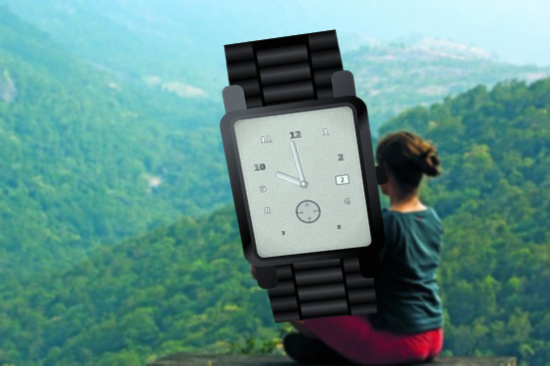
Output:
9,59
